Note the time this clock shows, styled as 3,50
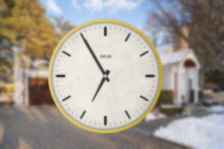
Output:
6,55
